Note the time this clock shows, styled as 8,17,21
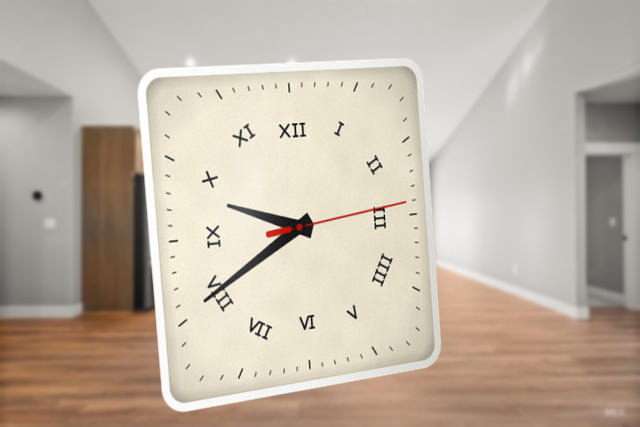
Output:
9,40,14
